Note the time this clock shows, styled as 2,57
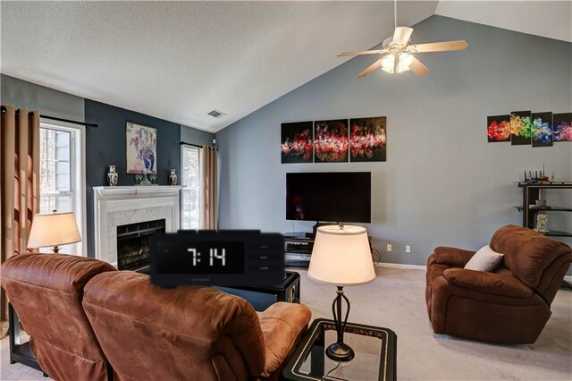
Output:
7,14
